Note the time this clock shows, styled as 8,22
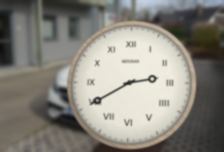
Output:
2,40
